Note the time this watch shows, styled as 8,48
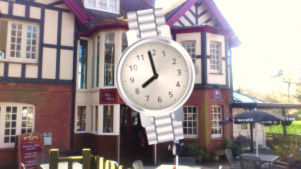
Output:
7,59
